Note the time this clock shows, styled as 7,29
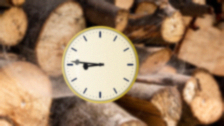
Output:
8,46
